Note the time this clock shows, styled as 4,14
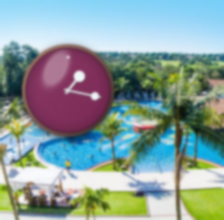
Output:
1,17
